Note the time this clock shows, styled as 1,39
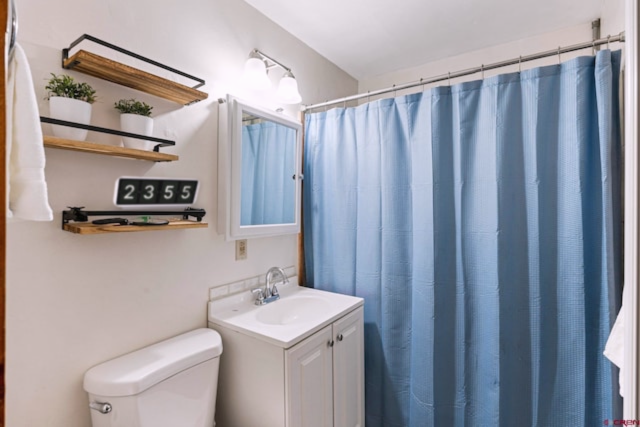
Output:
23,55
